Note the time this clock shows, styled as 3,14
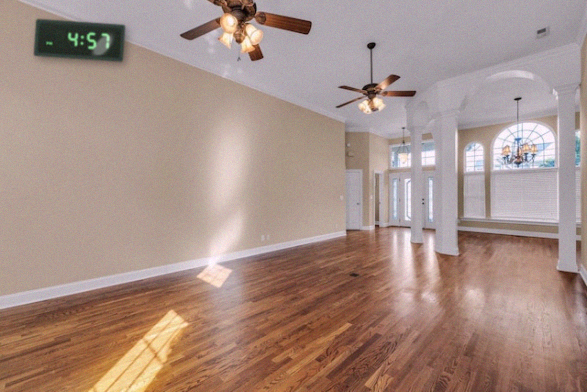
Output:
4,57
